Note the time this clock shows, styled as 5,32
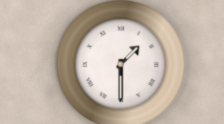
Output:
1,30
